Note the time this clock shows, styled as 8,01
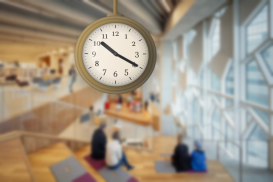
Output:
10,20
